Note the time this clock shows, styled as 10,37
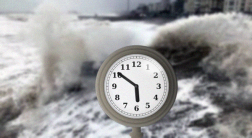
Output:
5,51
